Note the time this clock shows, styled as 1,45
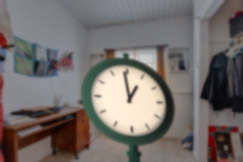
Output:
12,59
